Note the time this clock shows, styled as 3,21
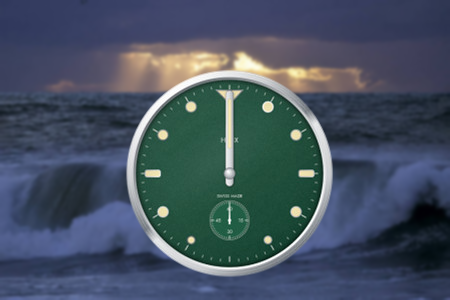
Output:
12,00
